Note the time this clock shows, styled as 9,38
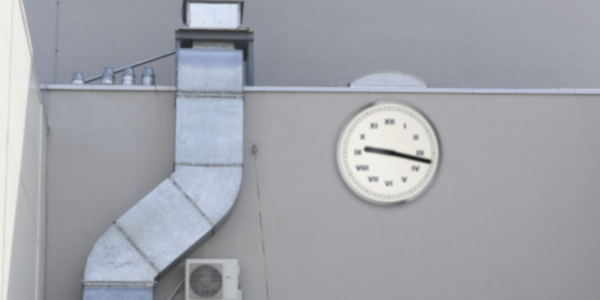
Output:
9,17
